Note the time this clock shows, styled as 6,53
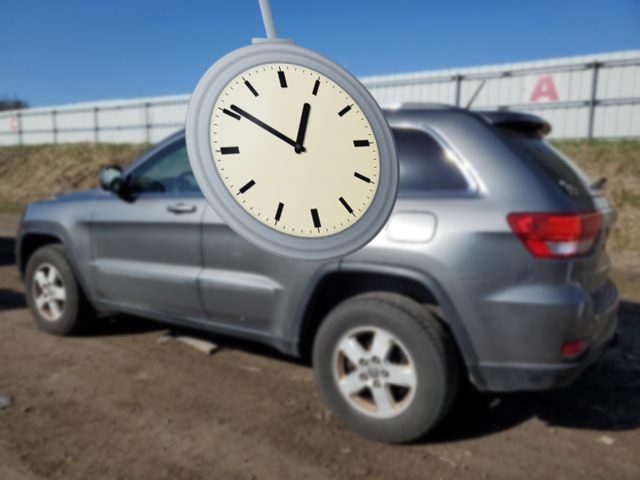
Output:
12,51
